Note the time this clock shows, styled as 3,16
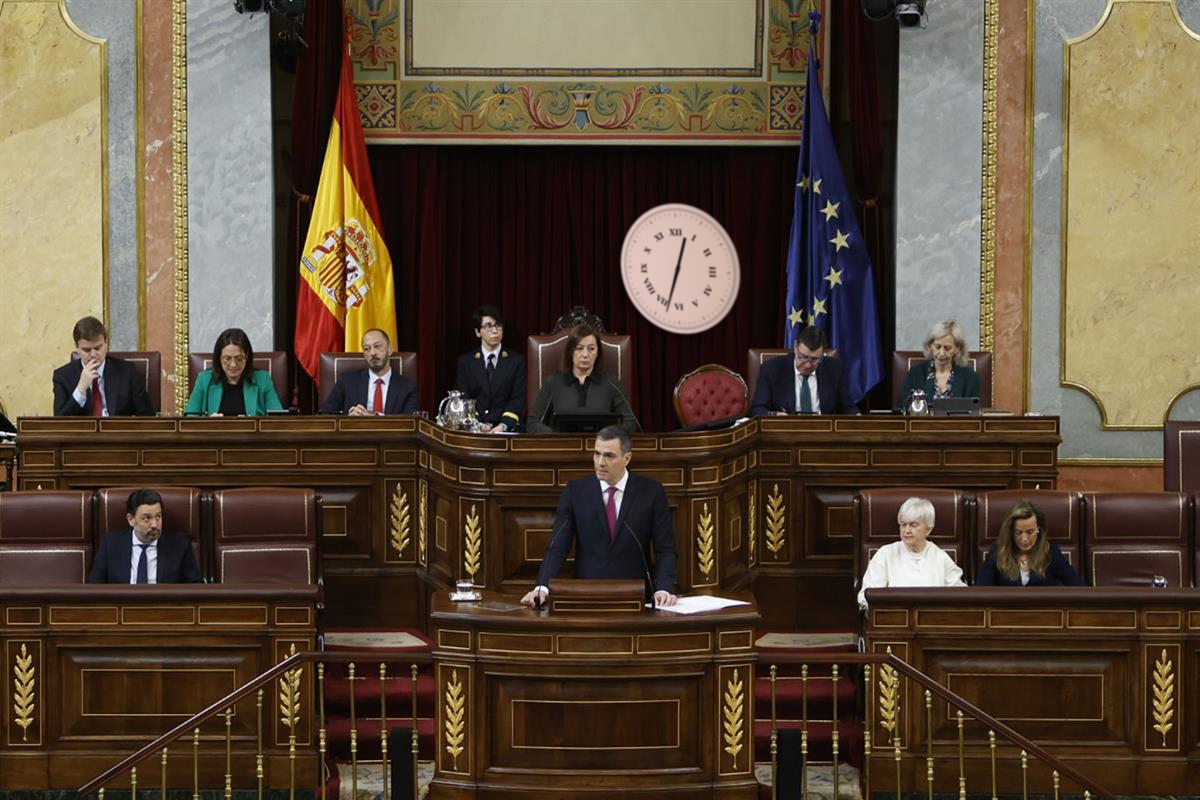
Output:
12,33
